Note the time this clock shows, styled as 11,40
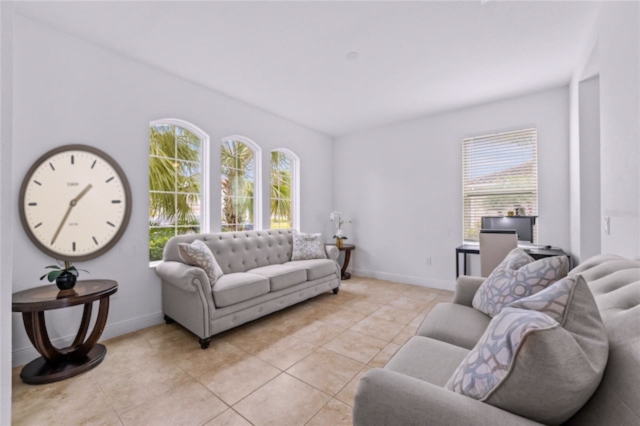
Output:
1,35
